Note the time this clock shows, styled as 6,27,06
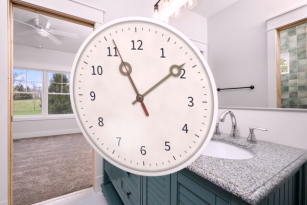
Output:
11,08,56
